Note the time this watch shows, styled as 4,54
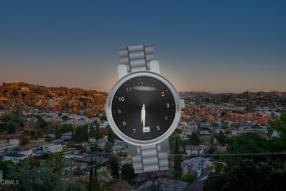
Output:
6,31
